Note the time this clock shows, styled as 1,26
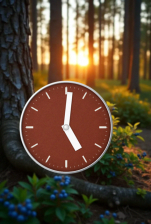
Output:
5,01
